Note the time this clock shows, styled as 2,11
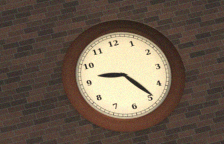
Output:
9,24
